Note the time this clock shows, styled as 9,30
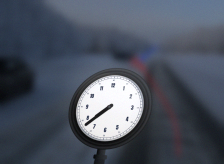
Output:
7,38
